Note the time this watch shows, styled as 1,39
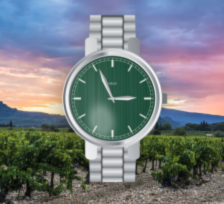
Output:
2,56
